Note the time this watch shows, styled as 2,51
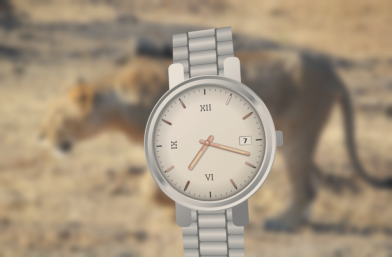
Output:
7,18
